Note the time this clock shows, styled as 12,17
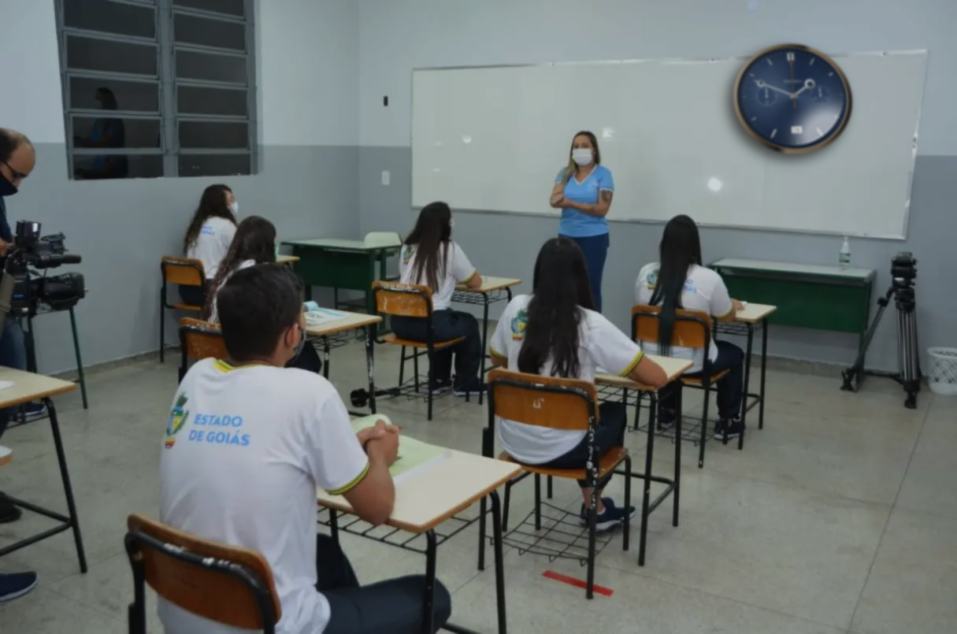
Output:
1,49
